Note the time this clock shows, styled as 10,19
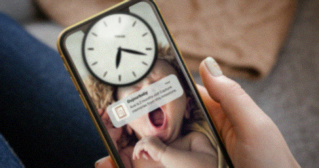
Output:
6,17
